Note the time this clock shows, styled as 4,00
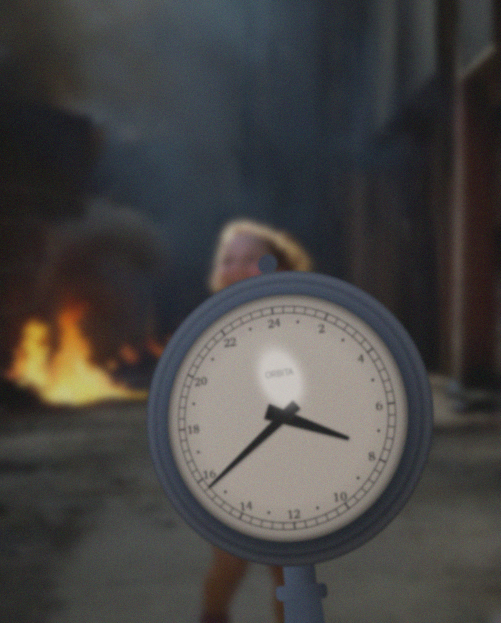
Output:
7,39
